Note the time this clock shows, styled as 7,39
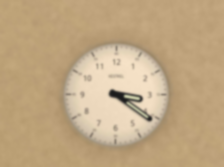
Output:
3,21
